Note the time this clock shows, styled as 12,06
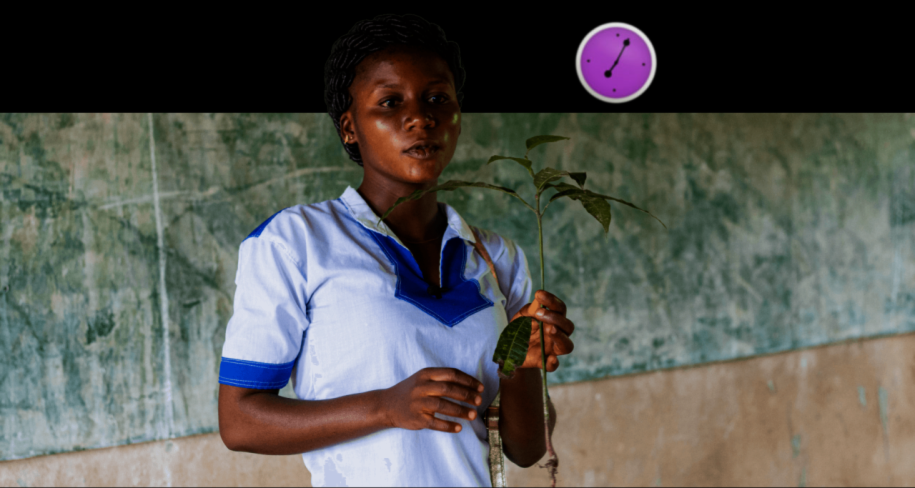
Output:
7,04
